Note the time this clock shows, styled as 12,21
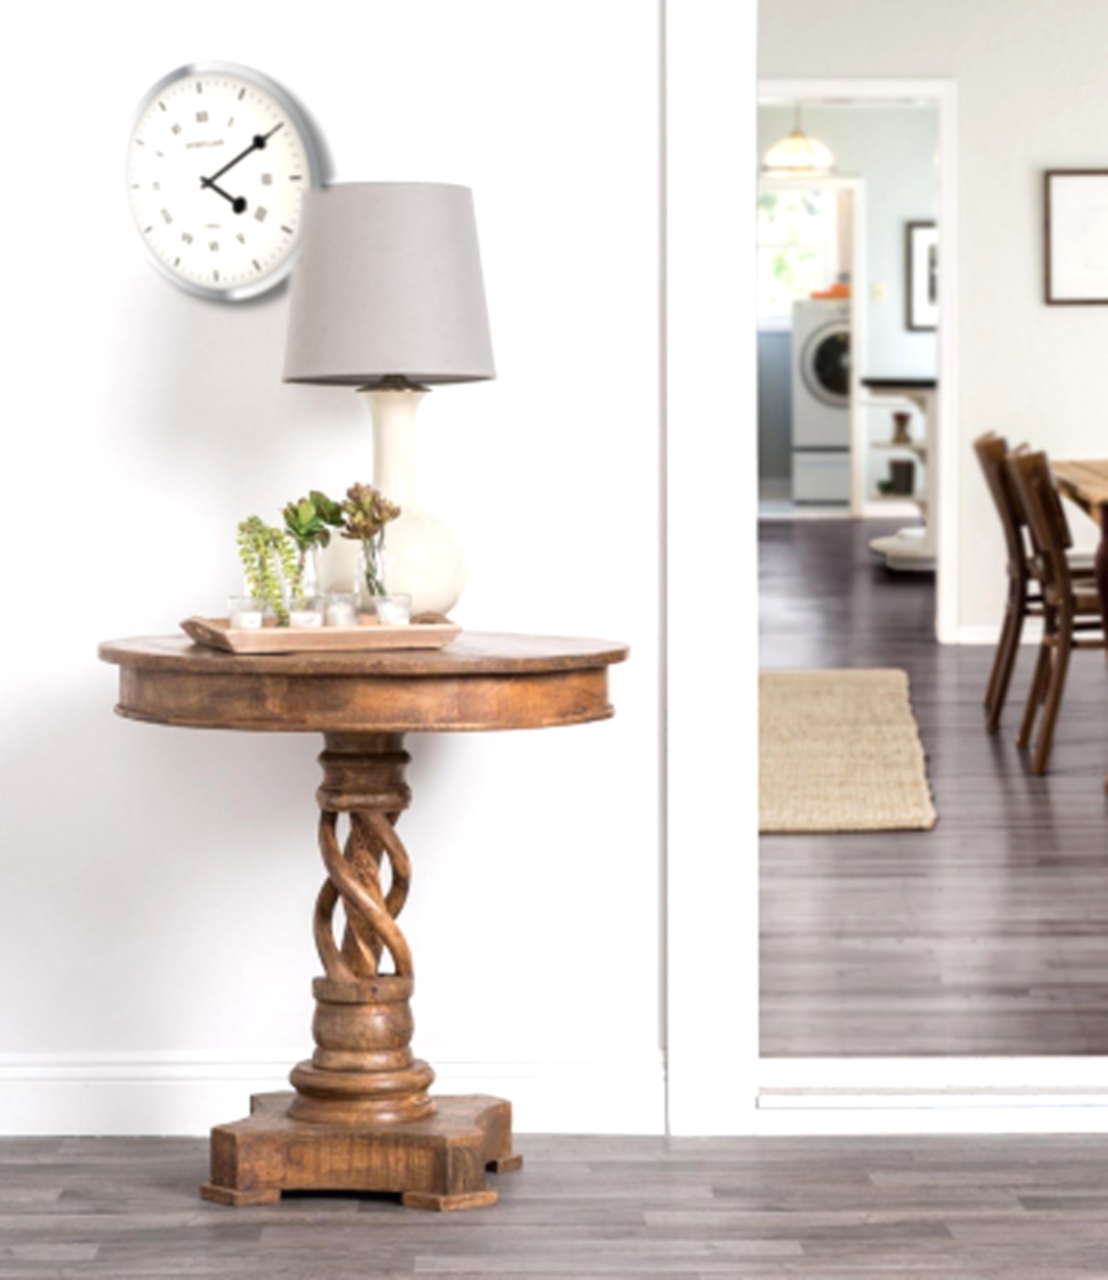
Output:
4,10
